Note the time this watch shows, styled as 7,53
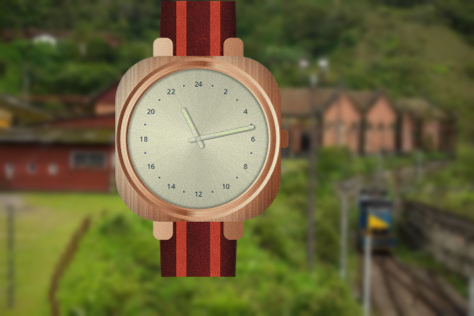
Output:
22,13
